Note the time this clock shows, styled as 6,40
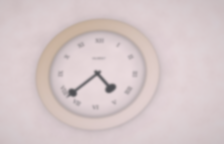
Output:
4,38
